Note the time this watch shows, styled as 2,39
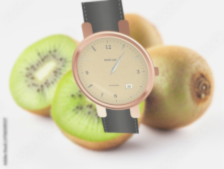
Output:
1,06
